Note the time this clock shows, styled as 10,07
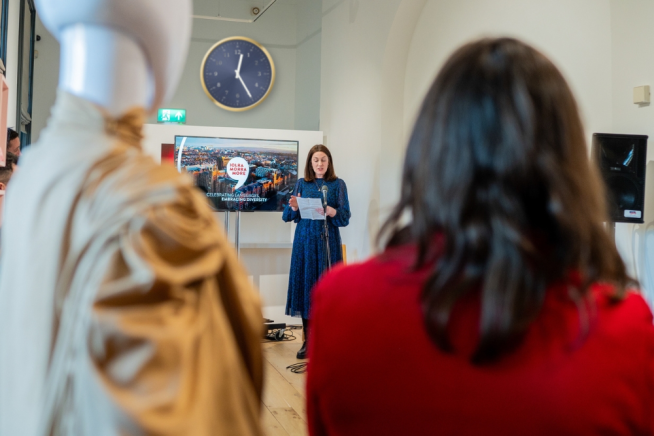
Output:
12,25
